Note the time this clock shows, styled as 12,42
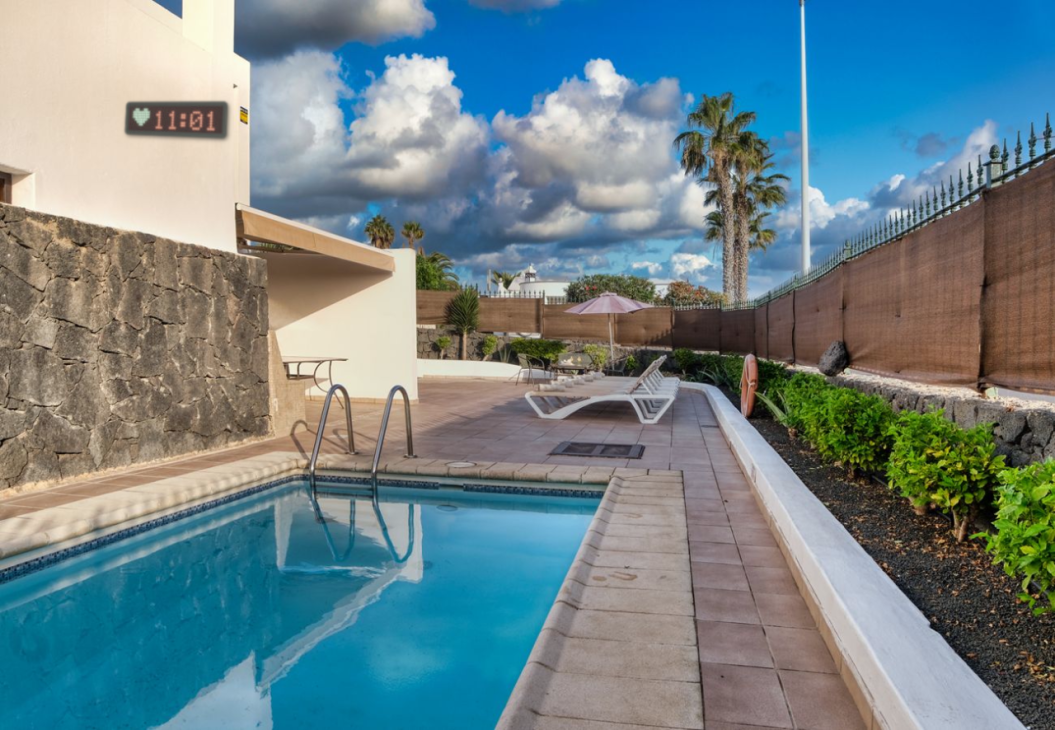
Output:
11,01
